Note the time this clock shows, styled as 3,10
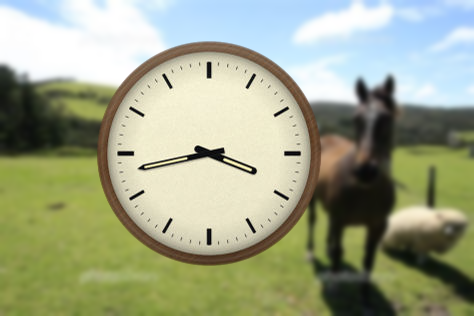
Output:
3,43
